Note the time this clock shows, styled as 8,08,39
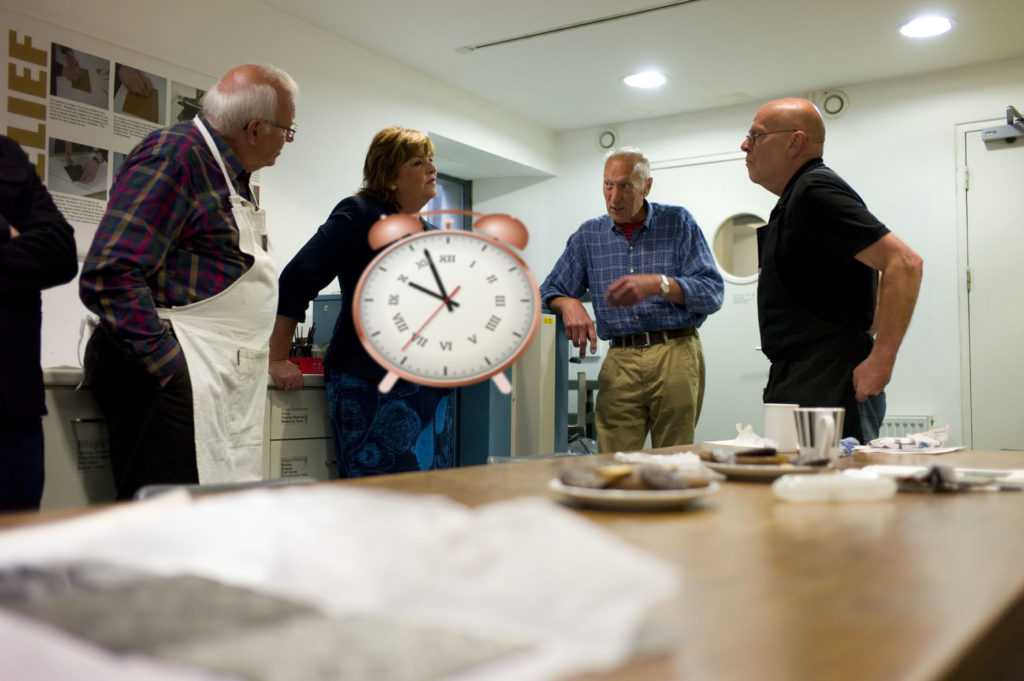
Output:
9,56,36
